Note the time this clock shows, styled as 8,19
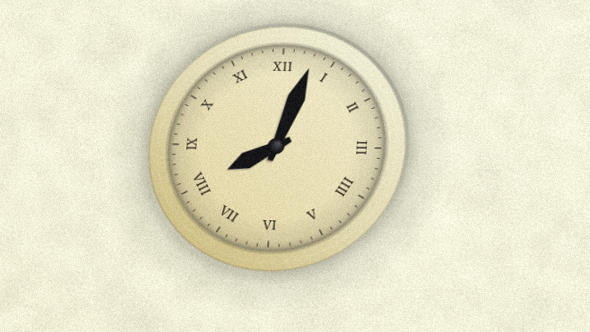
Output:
8,03
